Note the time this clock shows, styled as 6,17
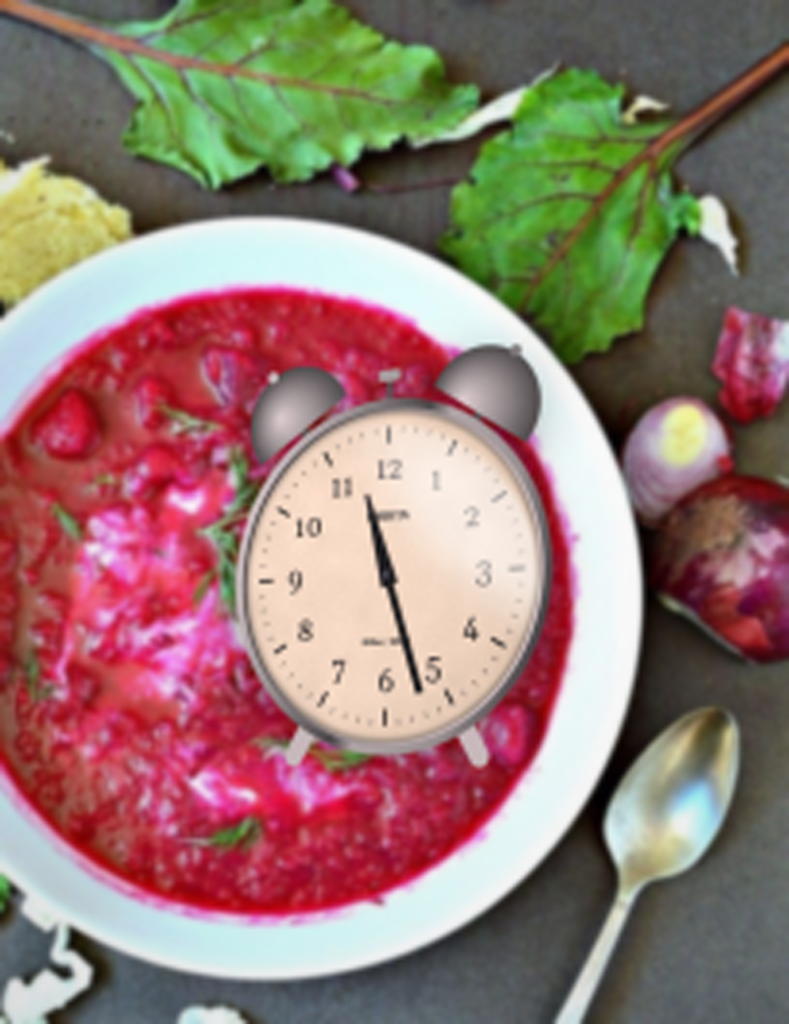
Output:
11,27
